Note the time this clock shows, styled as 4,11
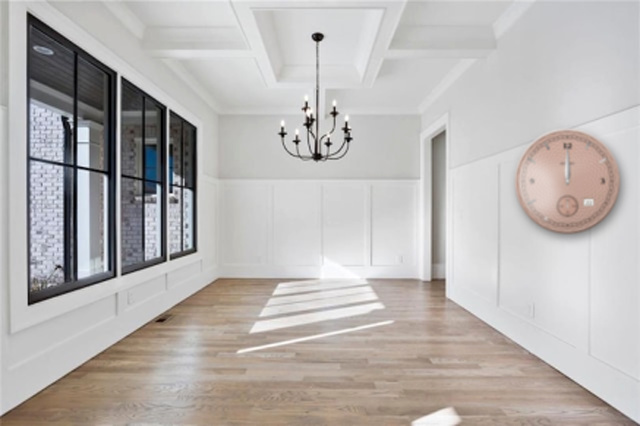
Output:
12,00
